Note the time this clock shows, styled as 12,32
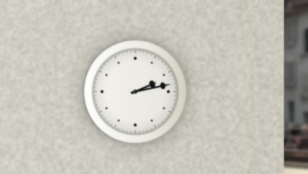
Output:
2,13
